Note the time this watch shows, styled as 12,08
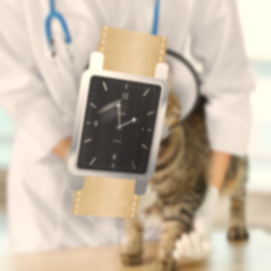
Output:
1,58
